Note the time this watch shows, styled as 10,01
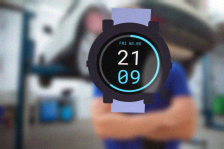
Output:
21,09
